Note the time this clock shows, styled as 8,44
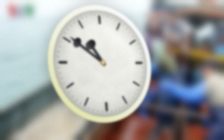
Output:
10,51
